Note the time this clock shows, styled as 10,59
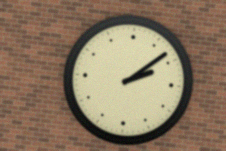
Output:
2,08
